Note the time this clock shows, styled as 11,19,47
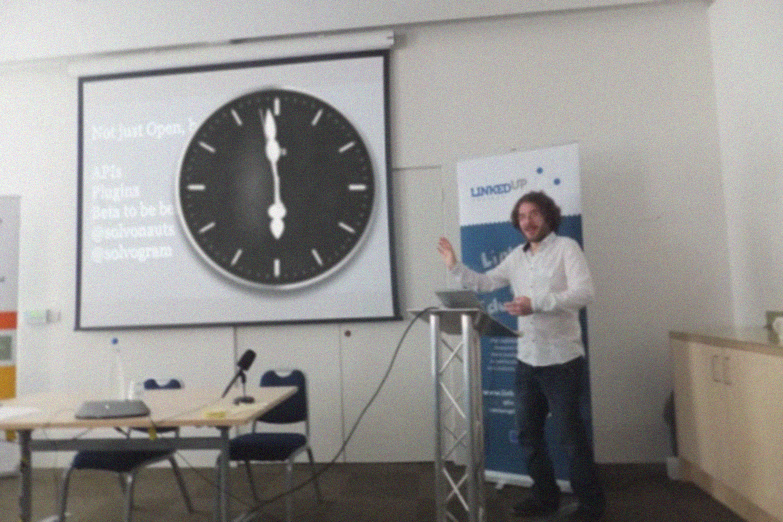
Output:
5,58,58
